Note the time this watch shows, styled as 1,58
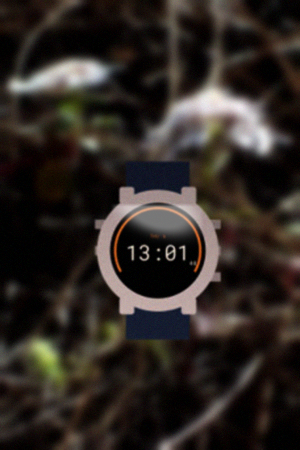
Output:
13,01
